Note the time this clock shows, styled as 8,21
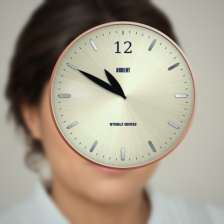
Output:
10,50
